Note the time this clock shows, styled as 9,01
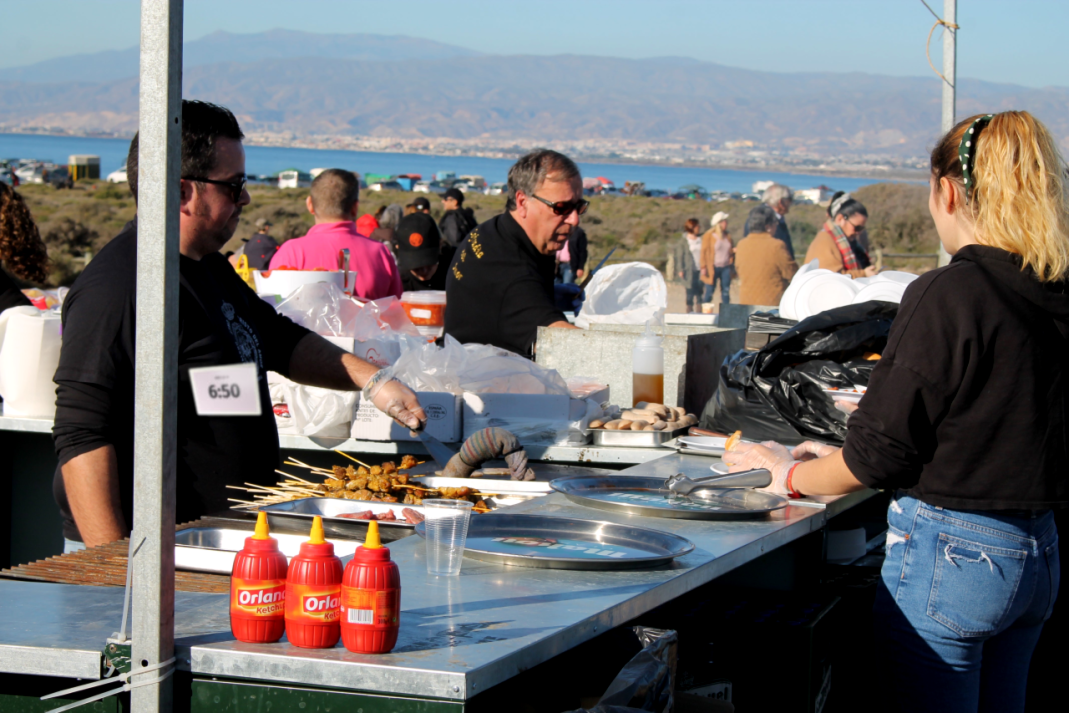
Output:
6,50
